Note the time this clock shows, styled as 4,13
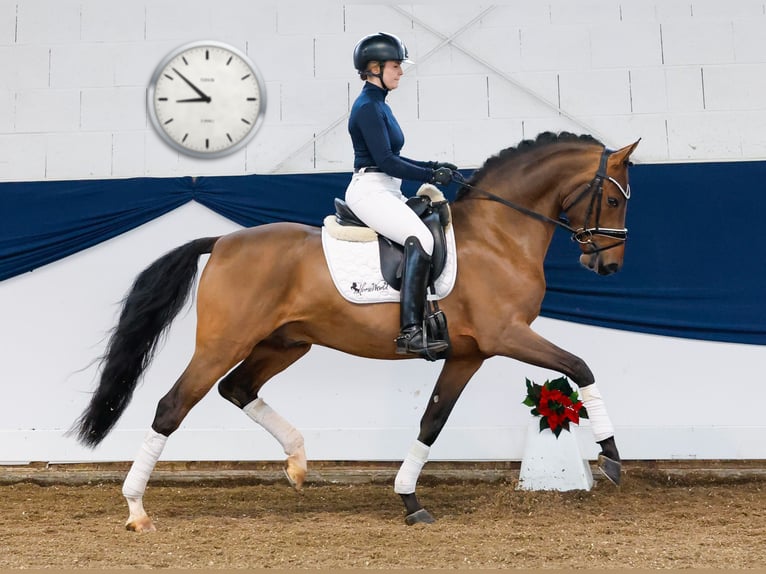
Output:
8,52
